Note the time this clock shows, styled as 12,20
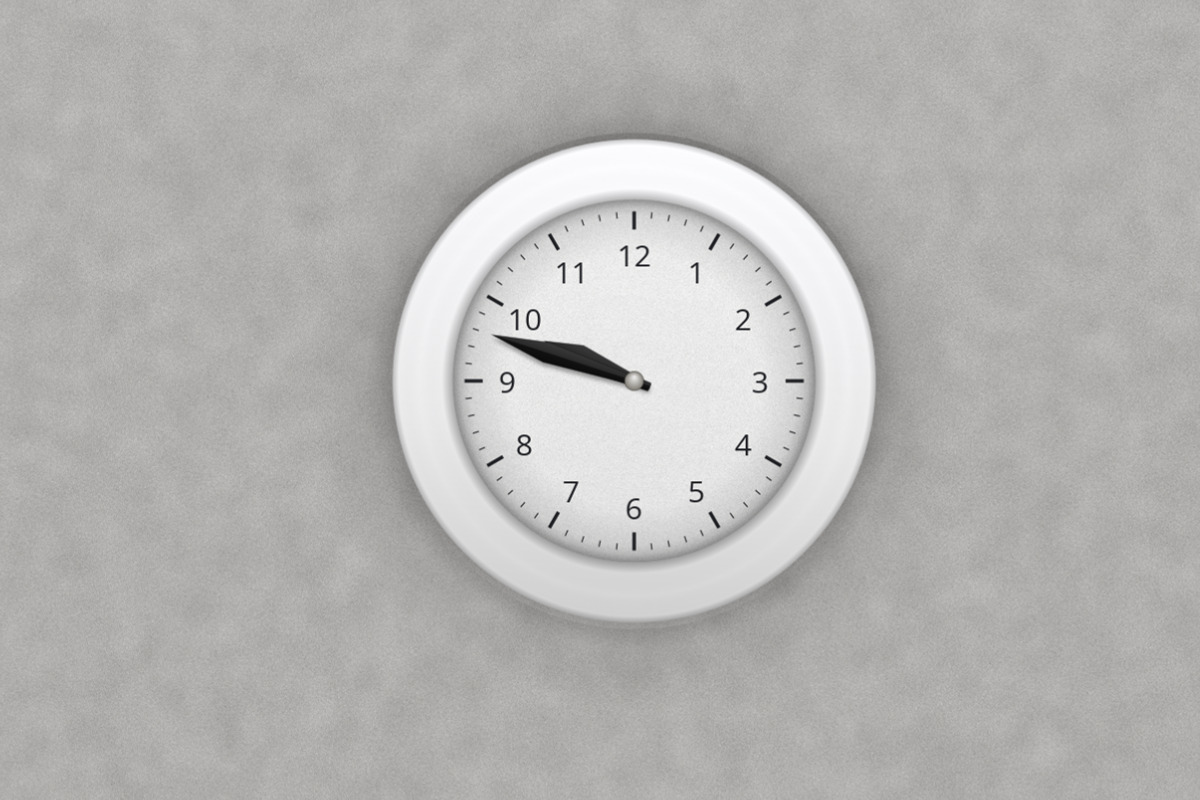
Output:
9,48
